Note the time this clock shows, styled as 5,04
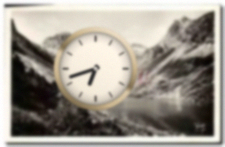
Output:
6,42
